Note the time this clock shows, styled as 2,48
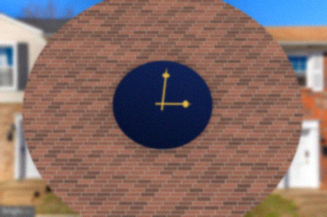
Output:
3,01
